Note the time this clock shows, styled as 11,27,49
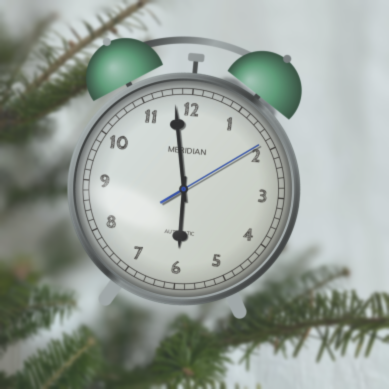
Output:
5,58,09
